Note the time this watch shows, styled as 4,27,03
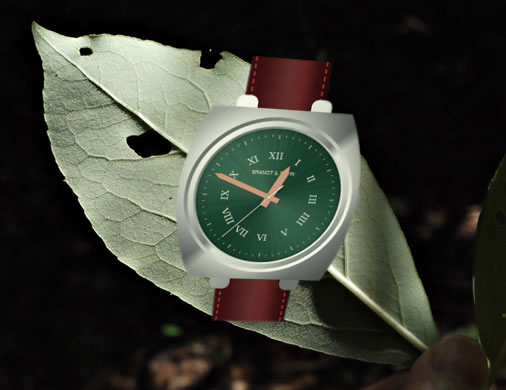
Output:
12,48,37
